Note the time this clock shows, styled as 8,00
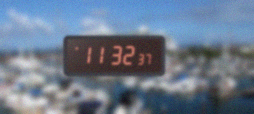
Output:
11,32
